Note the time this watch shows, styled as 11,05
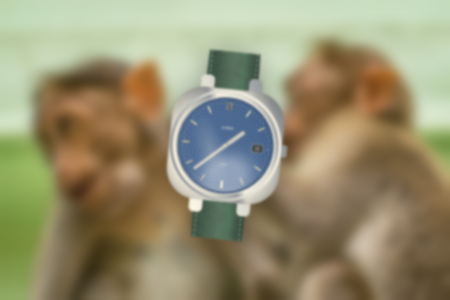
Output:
1,38
